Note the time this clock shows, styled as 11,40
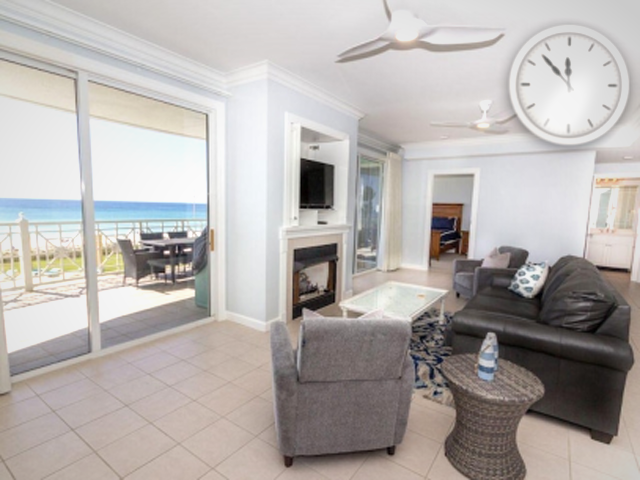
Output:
11,53
